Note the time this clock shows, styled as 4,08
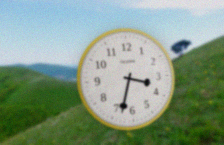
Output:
3,33
